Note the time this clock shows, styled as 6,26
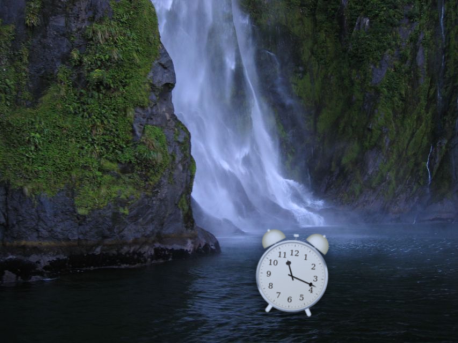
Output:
11,18
